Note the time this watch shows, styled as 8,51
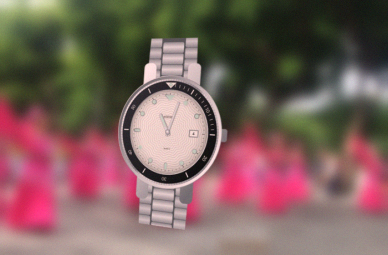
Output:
11,03
